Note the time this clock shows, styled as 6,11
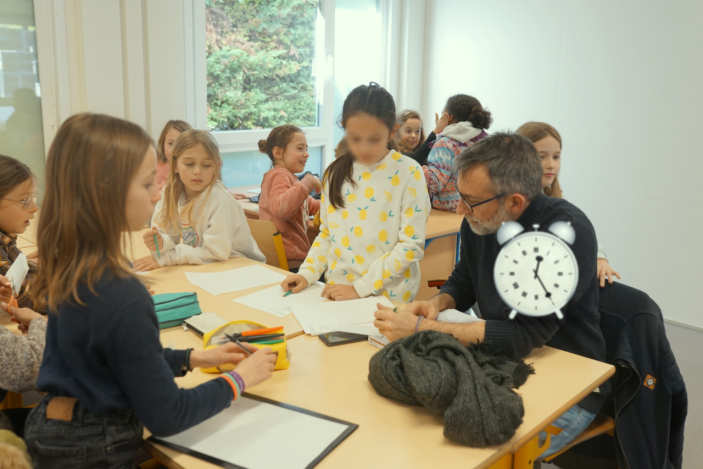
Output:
12,25
